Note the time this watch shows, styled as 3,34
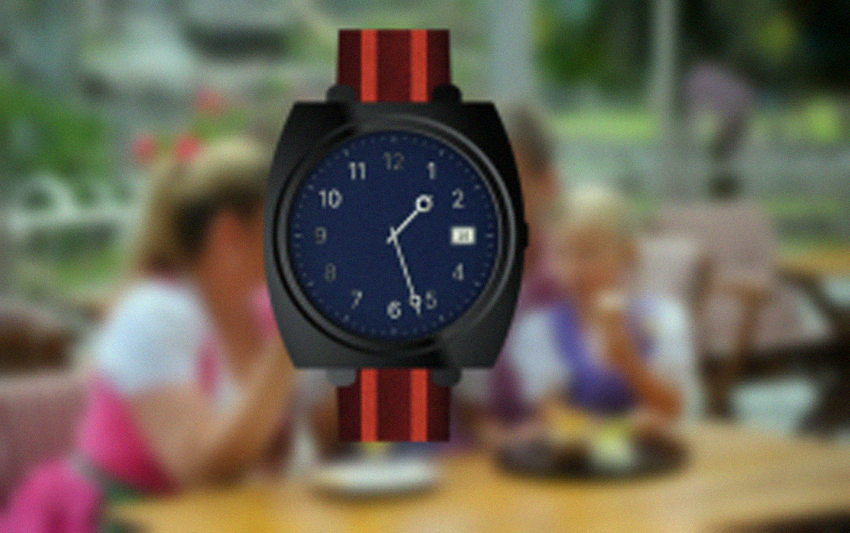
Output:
1,27
